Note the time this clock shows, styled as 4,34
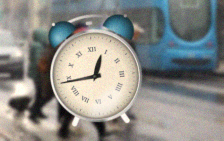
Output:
12,44
